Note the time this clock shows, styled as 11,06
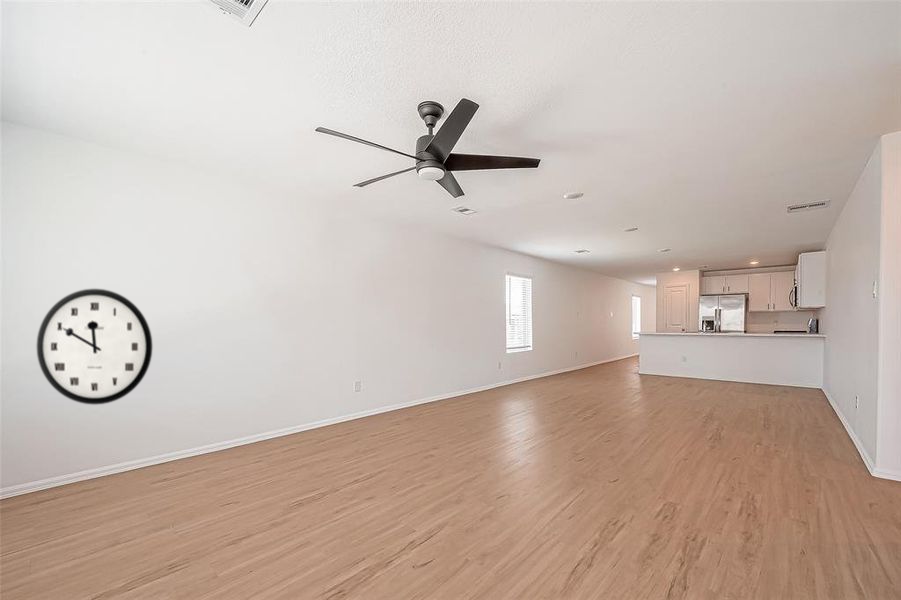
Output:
11,50
